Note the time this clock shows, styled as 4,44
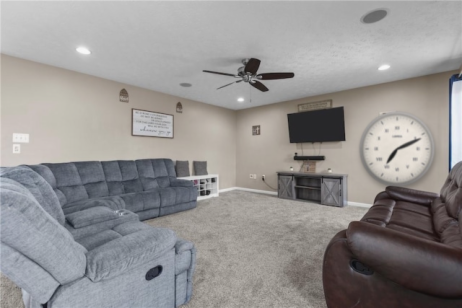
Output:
7,11
